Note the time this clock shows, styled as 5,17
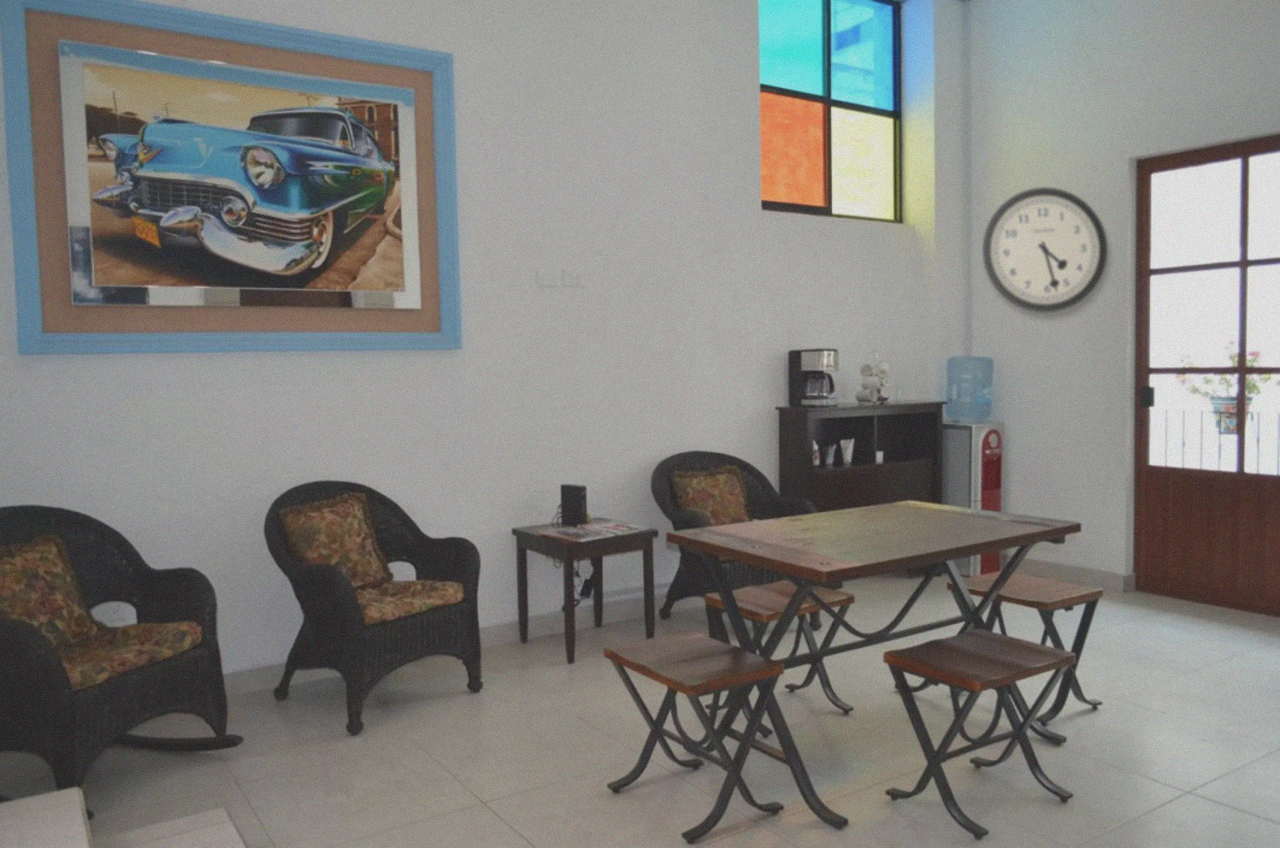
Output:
4,28
